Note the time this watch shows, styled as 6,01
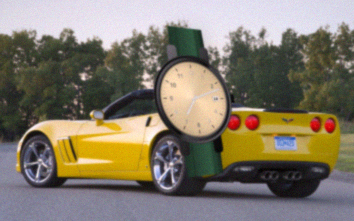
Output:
7,12
